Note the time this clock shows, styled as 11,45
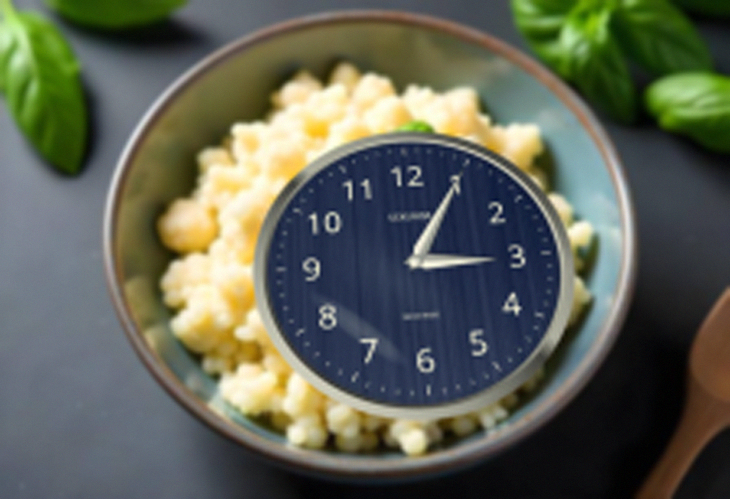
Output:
3,05
